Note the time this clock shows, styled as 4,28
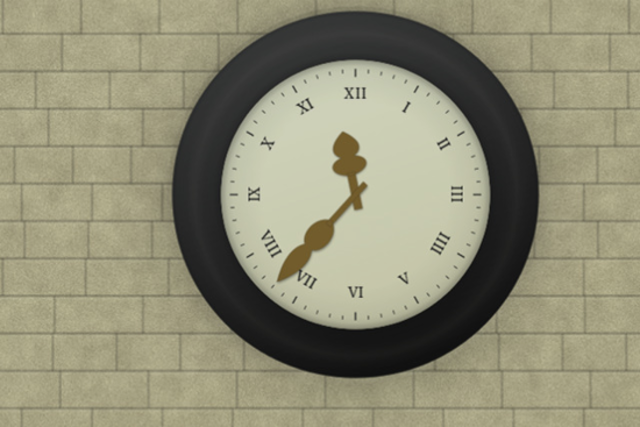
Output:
11,37
